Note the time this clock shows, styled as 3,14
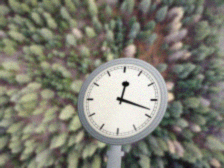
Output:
12,18
